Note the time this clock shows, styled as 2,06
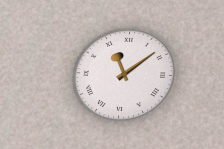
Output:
11,08
